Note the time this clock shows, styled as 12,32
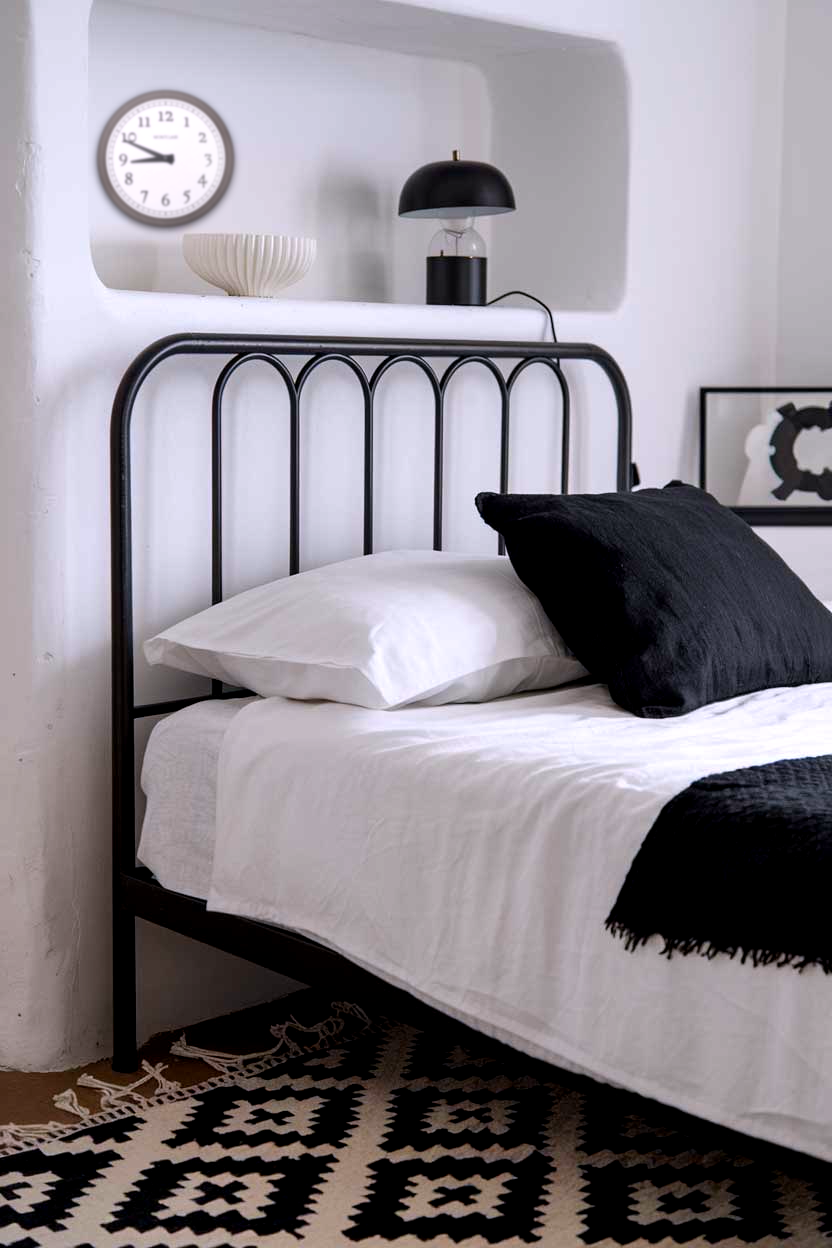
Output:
8,49
